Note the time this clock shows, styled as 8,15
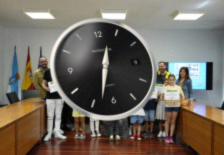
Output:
12,33
